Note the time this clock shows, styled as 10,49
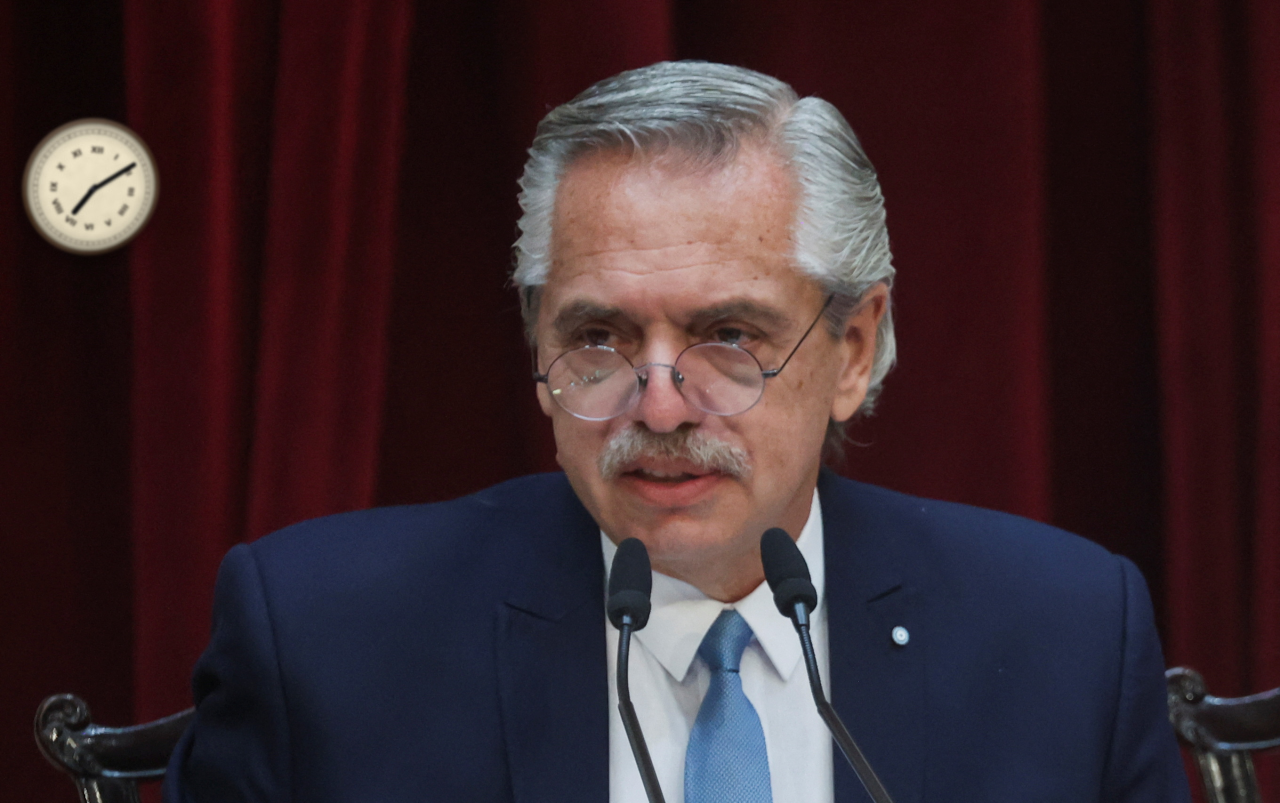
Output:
7,09
